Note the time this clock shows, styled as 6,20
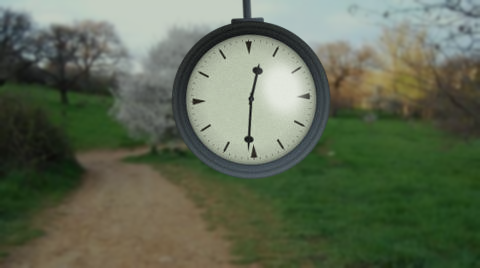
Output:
12,31
